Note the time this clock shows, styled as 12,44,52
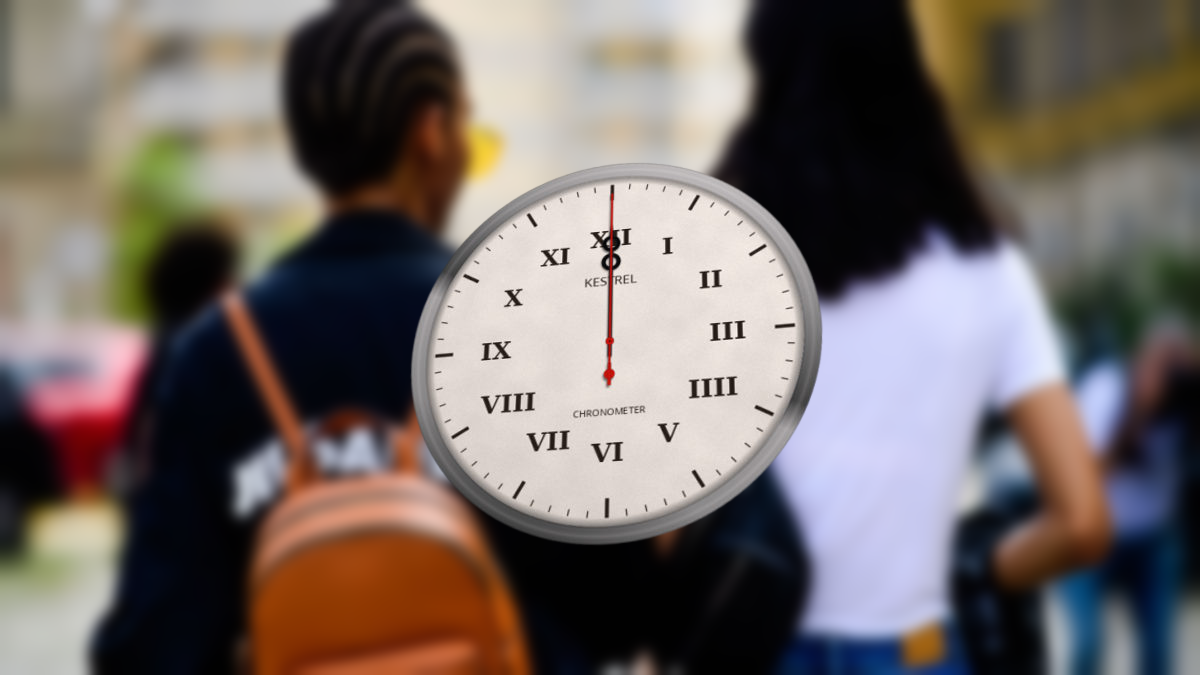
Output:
12,00,00
